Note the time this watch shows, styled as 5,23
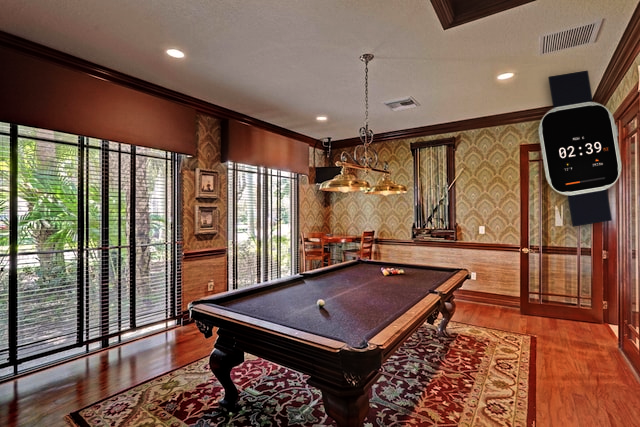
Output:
2,39
